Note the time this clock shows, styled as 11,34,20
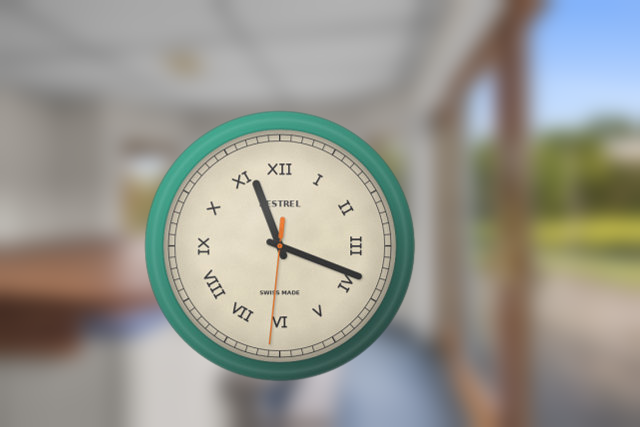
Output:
11,18,31
